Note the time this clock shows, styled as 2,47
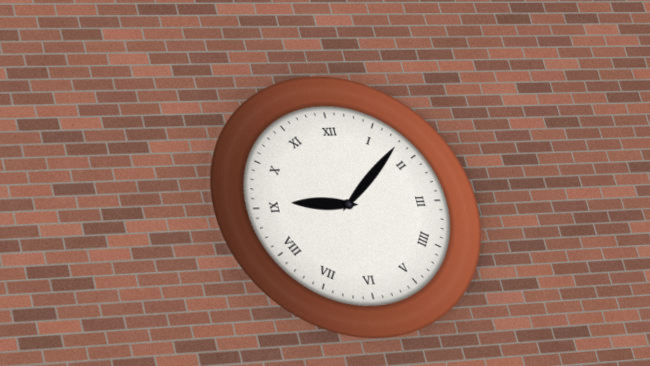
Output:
9,08
